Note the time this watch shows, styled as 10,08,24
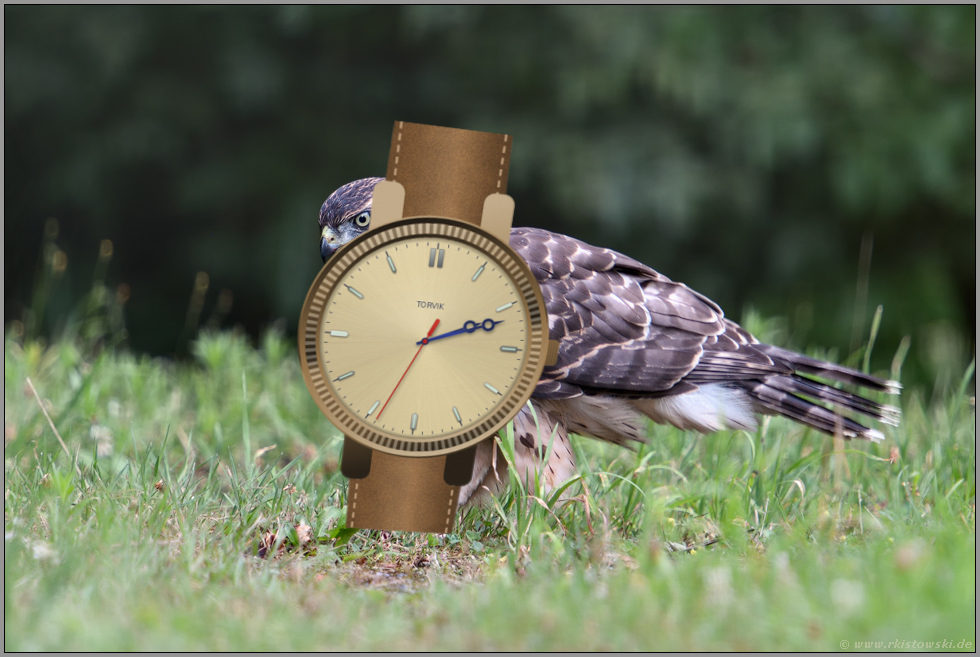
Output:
2,11,34
